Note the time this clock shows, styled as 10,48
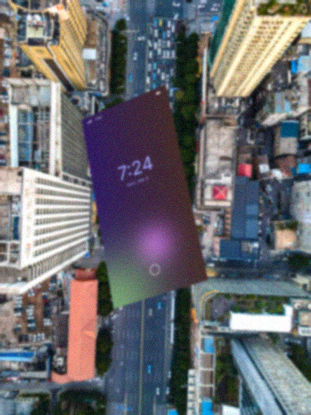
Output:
7,24
